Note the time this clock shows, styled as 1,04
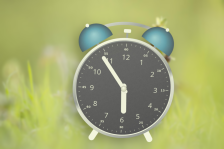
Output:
5,54
